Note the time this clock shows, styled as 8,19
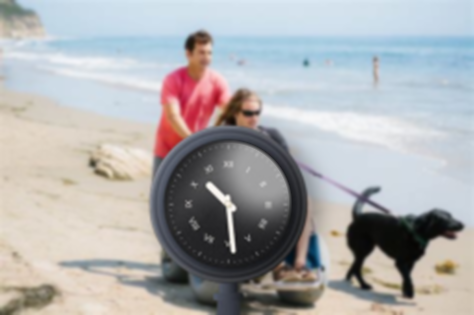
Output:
10,29
